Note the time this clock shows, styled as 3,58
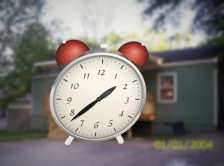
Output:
1,38
